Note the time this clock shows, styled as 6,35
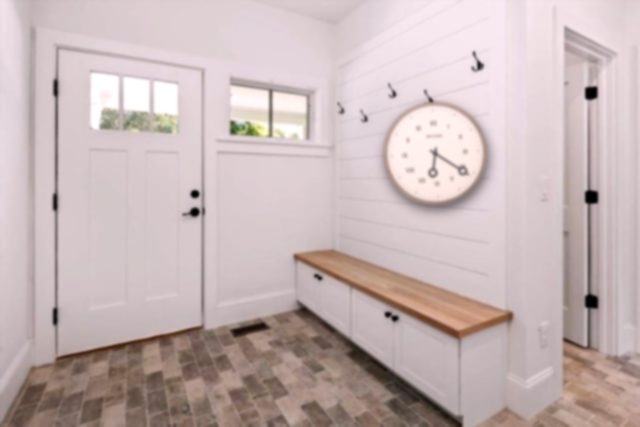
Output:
6,21
